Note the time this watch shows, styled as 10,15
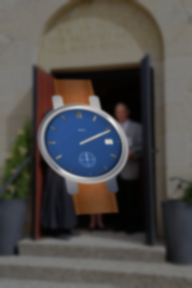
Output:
2,11
